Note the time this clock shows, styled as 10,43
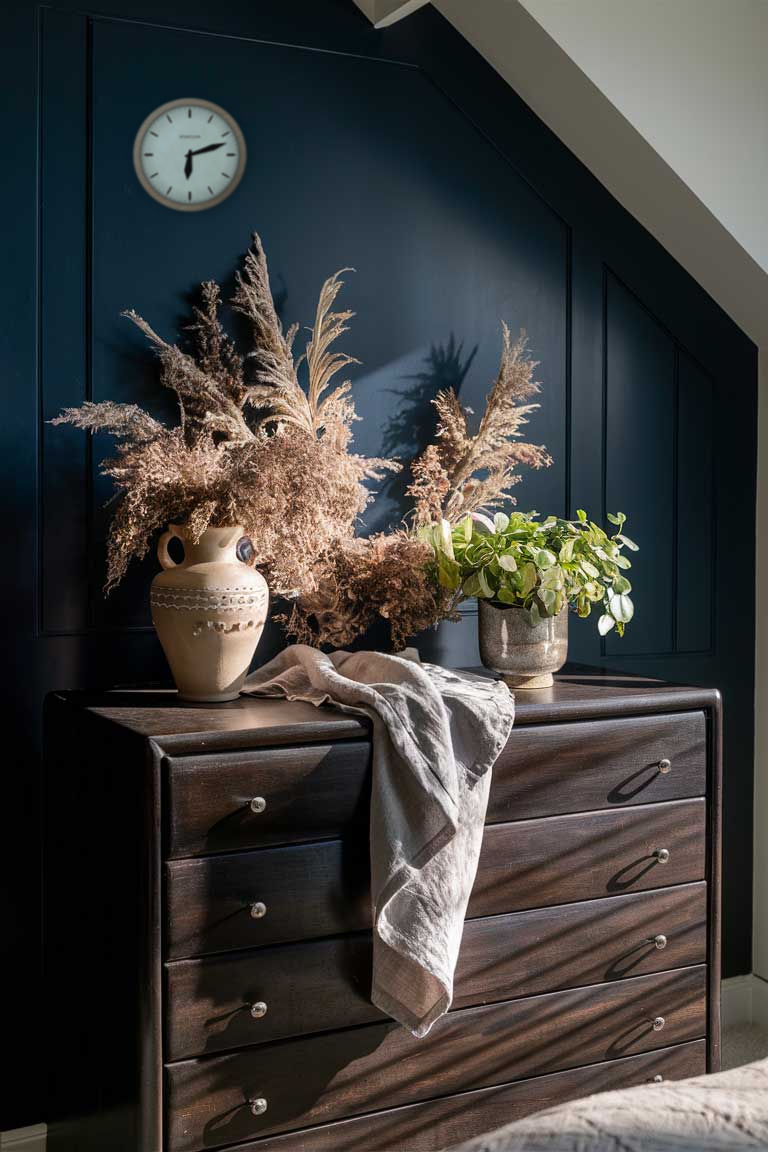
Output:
6,12
